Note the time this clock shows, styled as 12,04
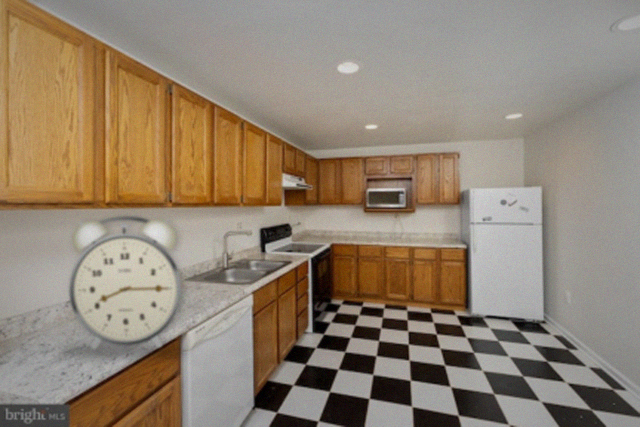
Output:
8,15
